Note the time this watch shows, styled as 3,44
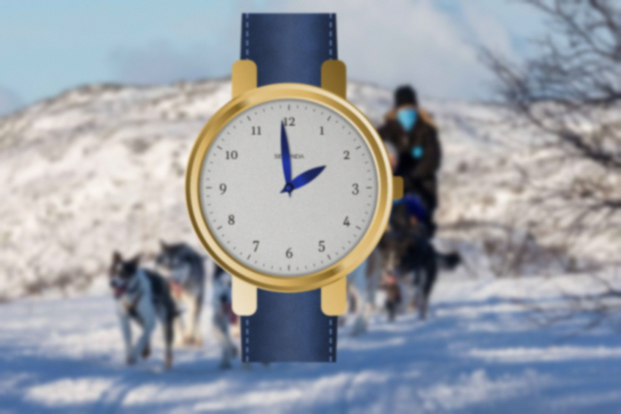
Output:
1,59
